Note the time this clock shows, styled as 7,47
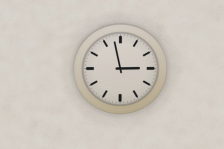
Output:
2,58
